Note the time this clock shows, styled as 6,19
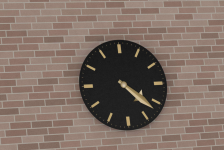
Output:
4,22
